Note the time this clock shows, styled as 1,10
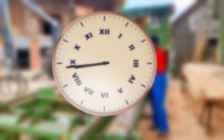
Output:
8,44
